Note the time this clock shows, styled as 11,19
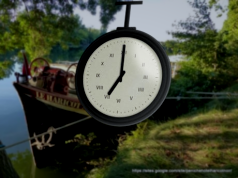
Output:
7,00
